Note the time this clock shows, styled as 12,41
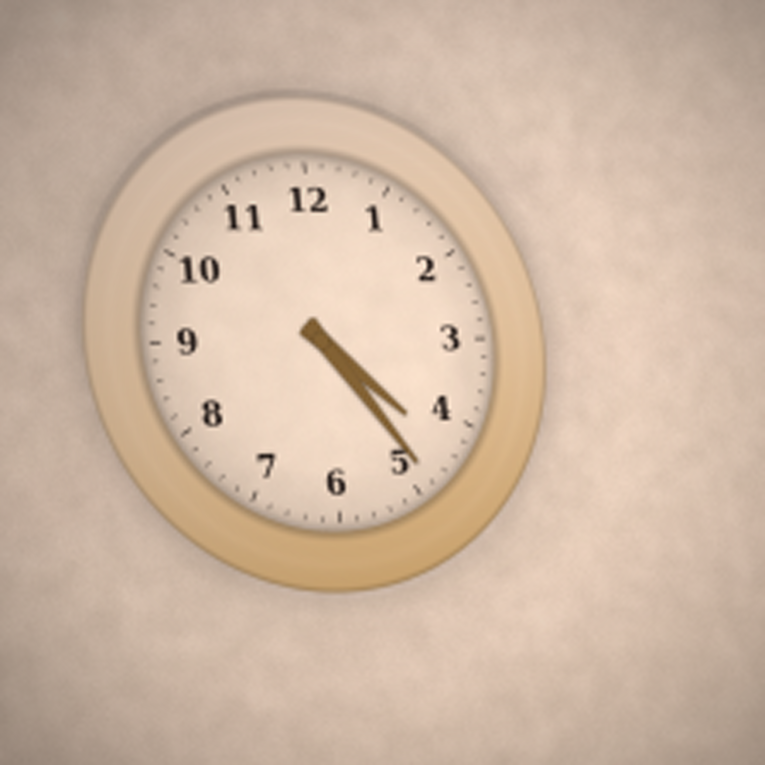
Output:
4,24
